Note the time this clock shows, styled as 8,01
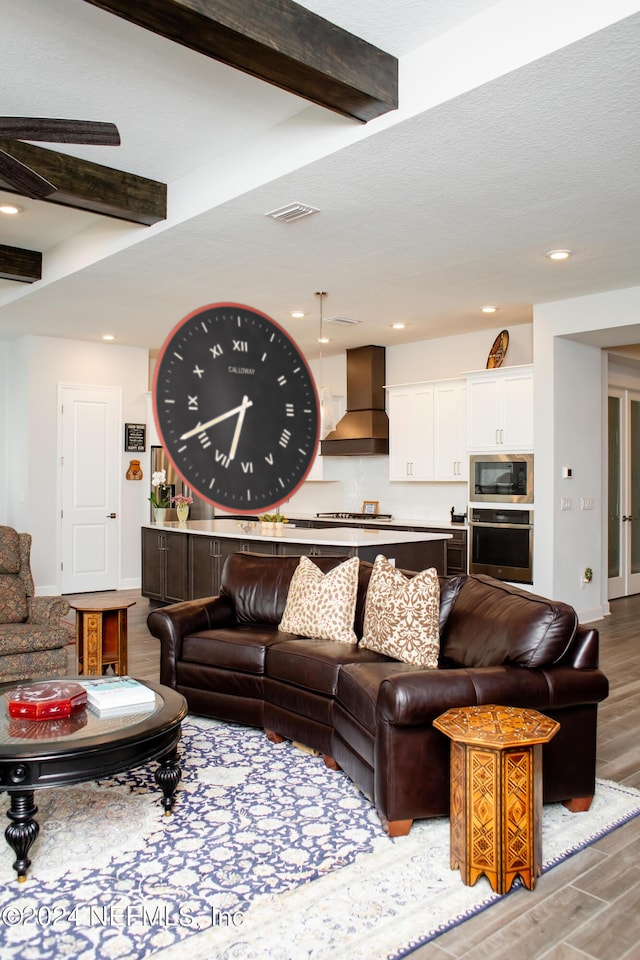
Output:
6,41
